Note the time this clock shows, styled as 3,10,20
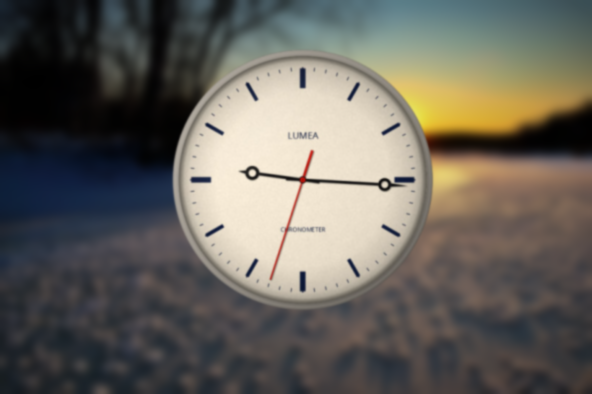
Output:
9,15,33
